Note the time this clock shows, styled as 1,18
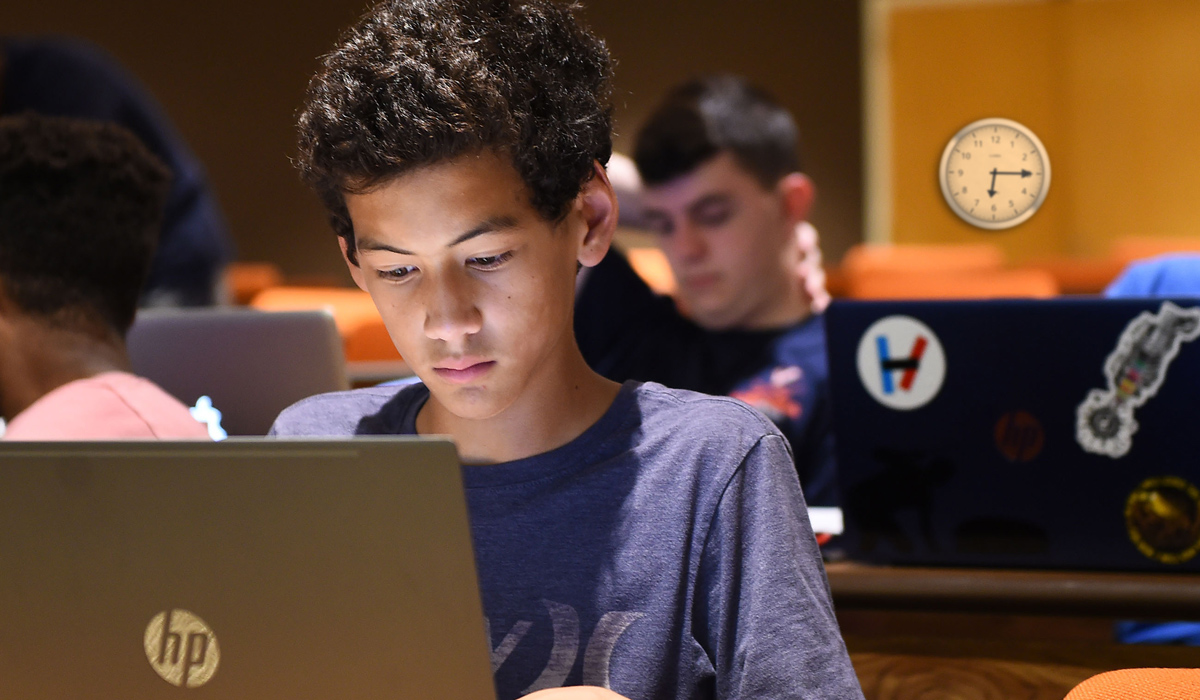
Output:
6,15
